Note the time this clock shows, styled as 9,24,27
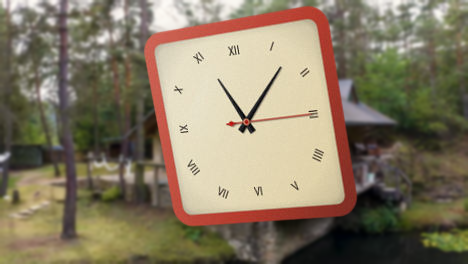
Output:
11,07,15
